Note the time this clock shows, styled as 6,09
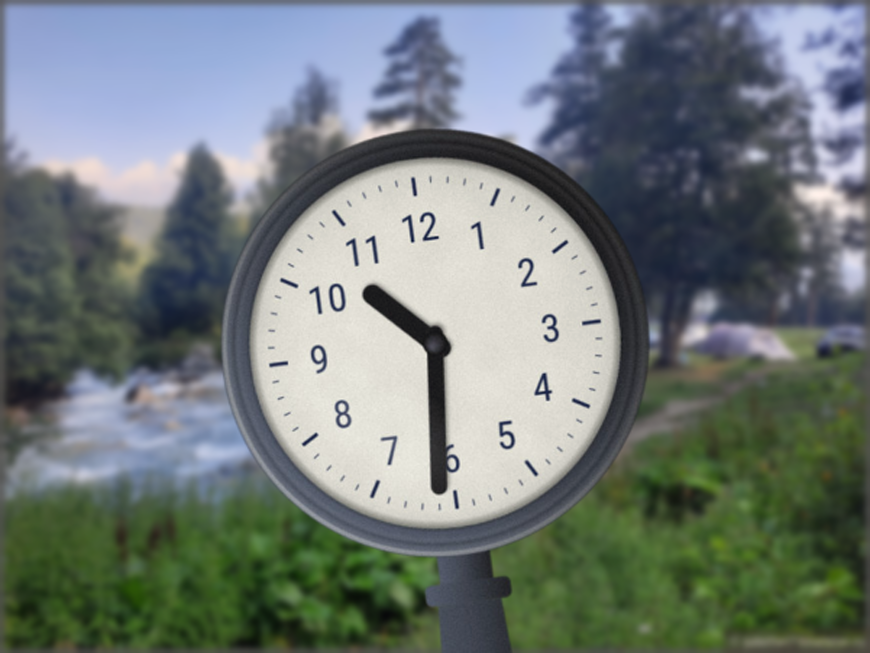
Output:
10,31
